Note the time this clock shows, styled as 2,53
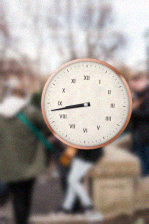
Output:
8,43
